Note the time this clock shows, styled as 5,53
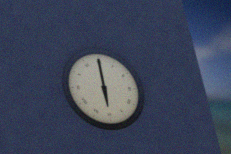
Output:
6,00
